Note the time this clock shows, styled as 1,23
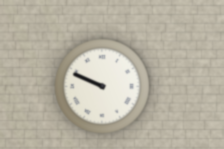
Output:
9,49
